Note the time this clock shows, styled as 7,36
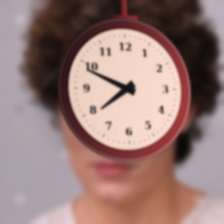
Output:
7,49
